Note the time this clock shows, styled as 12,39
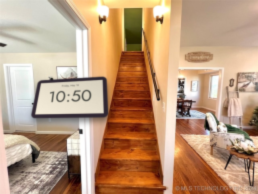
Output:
10,50
